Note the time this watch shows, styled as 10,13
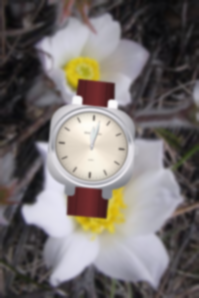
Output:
12,02
